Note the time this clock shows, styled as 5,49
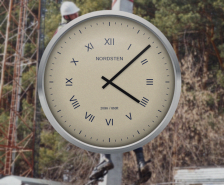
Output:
4,08
